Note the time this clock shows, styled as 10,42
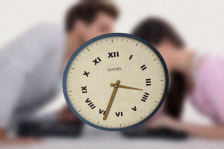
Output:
3,34
